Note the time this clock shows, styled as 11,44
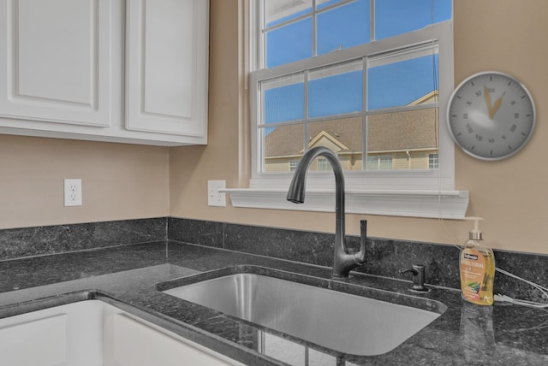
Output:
12,58
